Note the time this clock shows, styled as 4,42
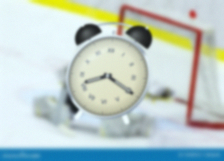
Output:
8,20
